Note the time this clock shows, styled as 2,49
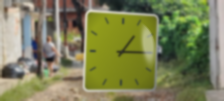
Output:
1,15
